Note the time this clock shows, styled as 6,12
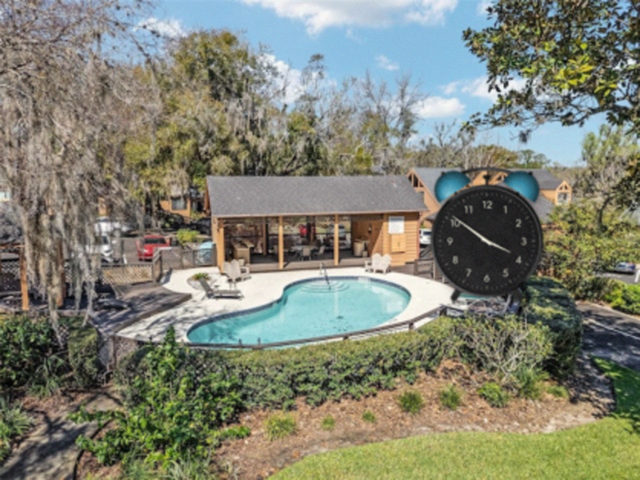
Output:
3,51
